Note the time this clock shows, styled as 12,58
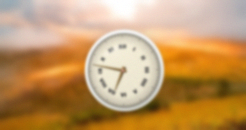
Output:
6,47
